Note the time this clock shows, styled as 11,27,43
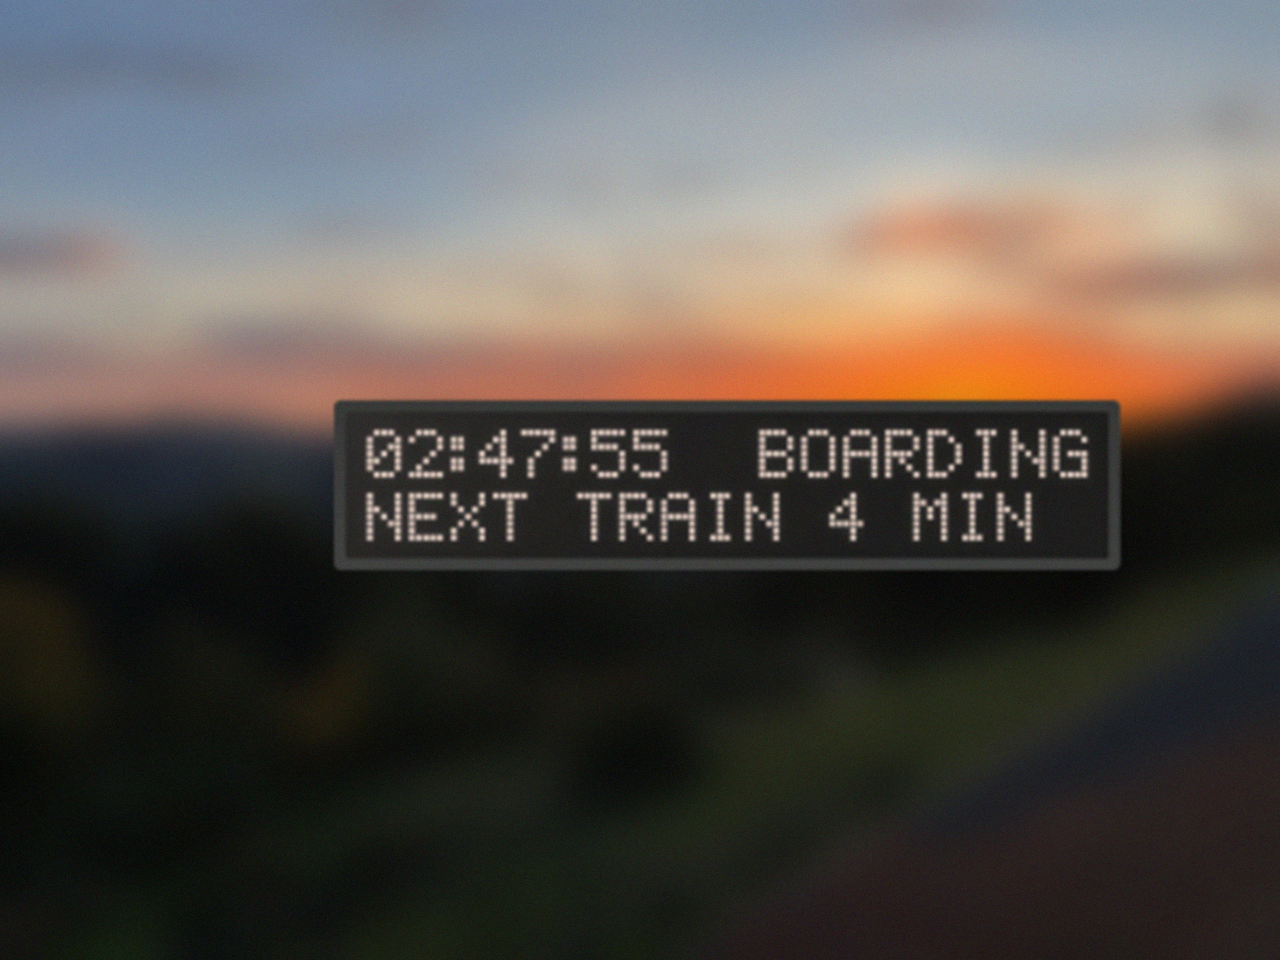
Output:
2,47,55
